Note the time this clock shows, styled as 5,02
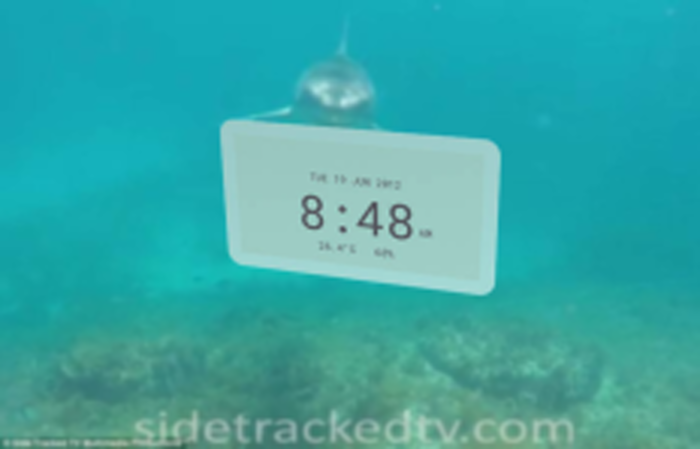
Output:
8,48
